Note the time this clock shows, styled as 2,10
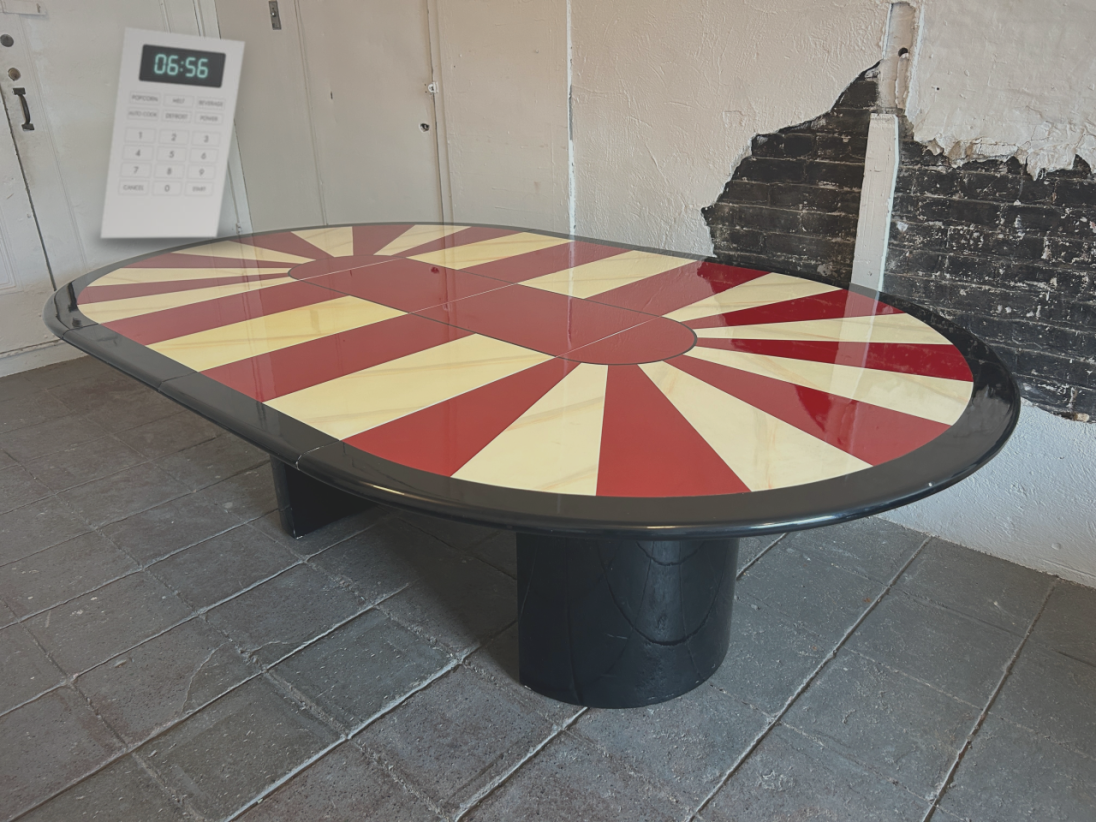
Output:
6,56
